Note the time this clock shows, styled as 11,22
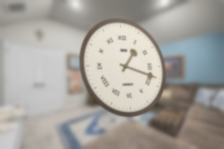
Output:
1,18
